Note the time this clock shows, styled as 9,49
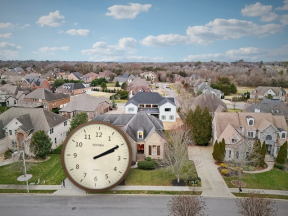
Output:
2,10
